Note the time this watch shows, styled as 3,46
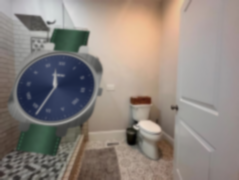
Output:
11,33
